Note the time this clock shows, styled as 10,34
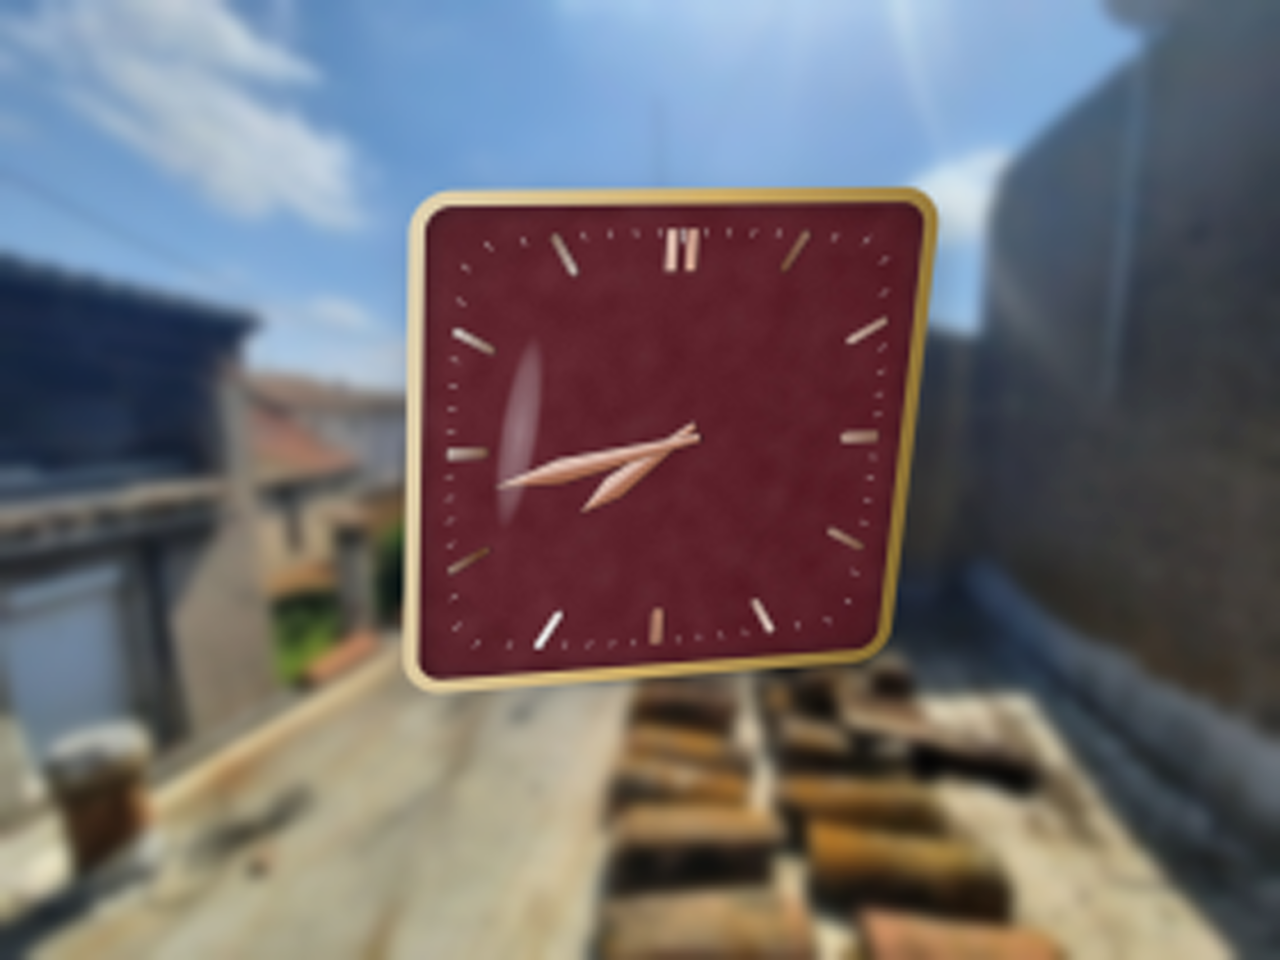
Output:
7,43
